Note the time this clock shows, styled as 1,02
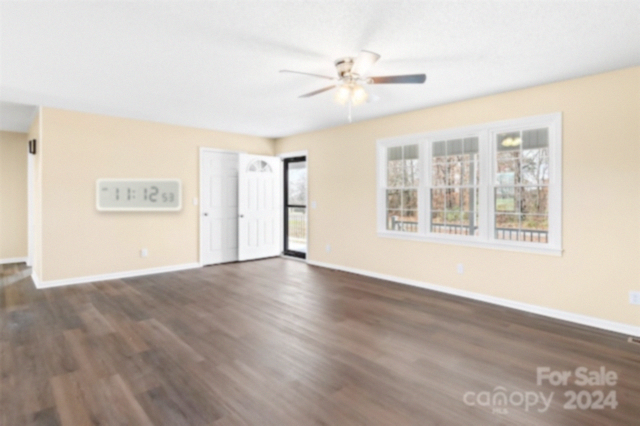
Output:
11,12
